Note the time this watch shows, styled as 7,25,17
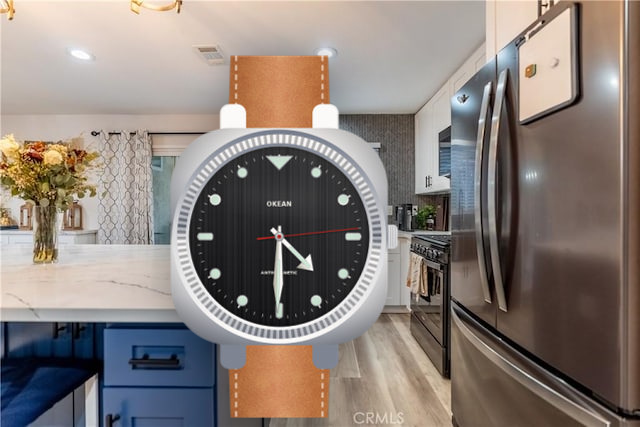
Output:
4,30,14
